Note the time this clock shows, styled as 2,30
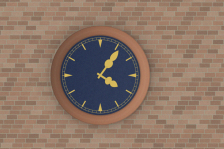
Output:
4,06
